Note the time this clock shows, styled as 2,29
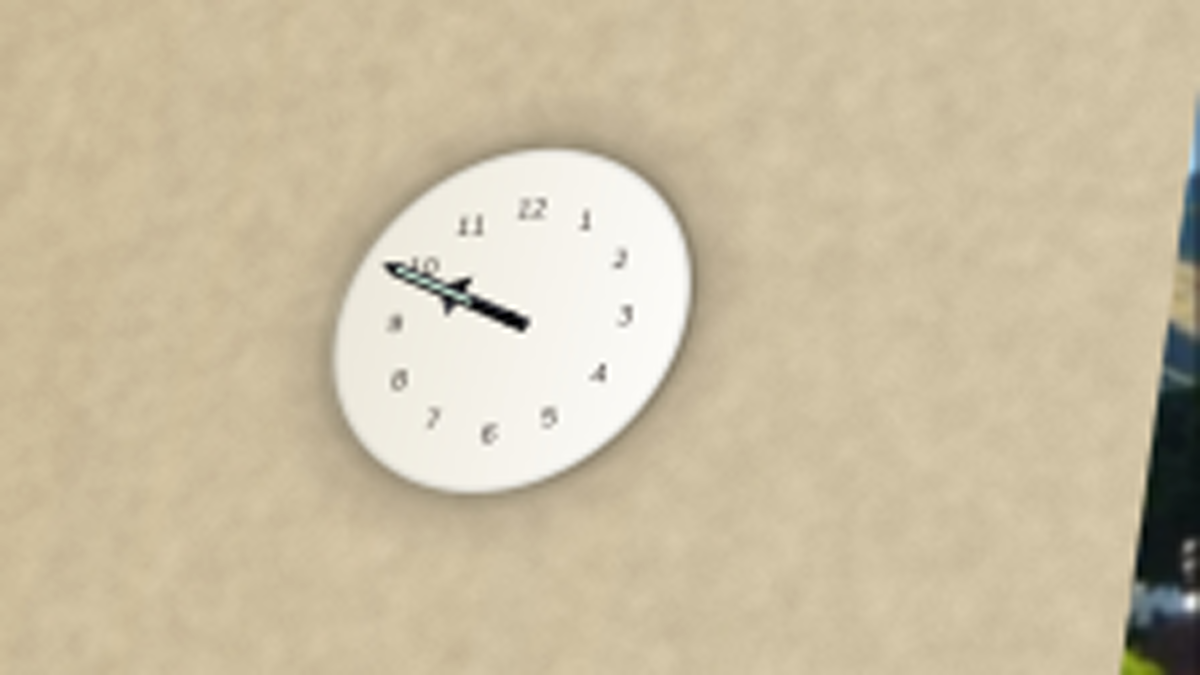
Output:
9,49
